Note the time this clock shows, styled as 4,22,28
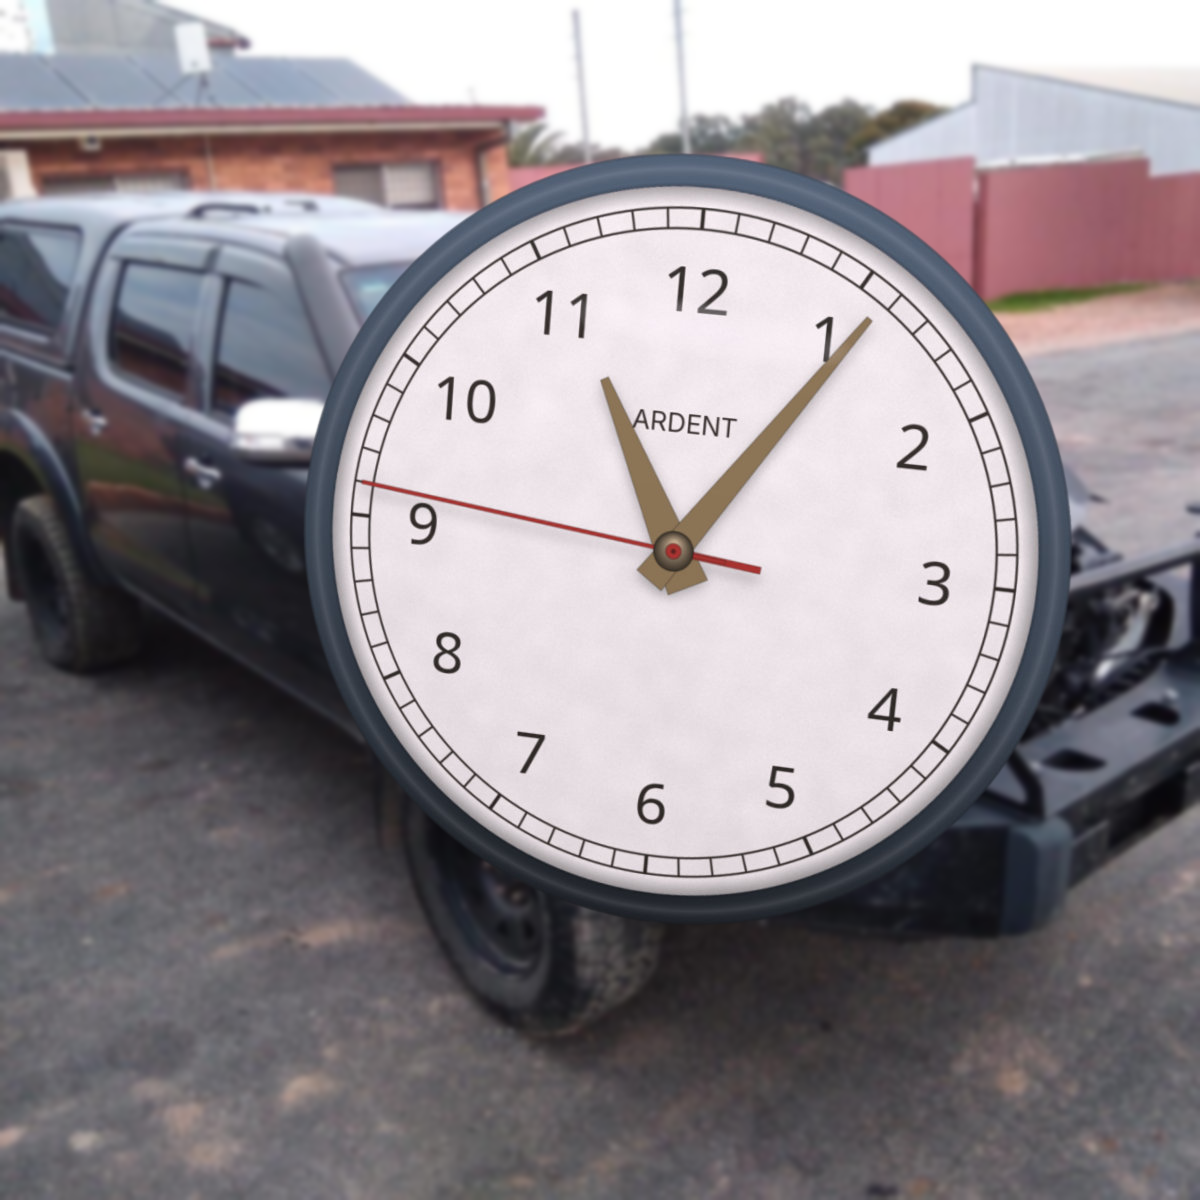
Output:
11,05,46
